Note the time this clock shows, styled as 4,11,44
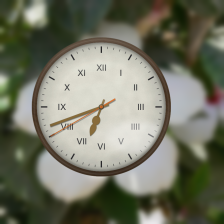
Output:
6,41,40
